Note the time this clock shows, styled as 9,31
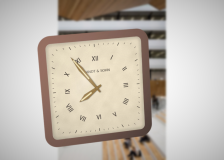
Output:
7,54
